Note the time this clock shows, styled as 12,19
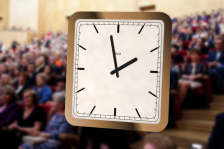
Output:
1,58
